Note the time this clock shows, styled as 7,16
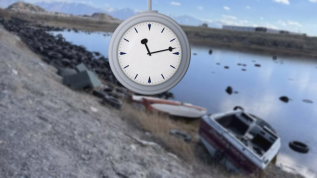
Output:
11,13
